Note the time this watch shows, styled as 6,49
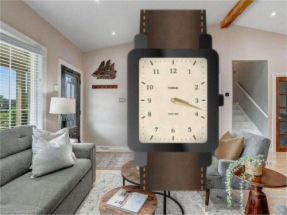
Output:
3,18
